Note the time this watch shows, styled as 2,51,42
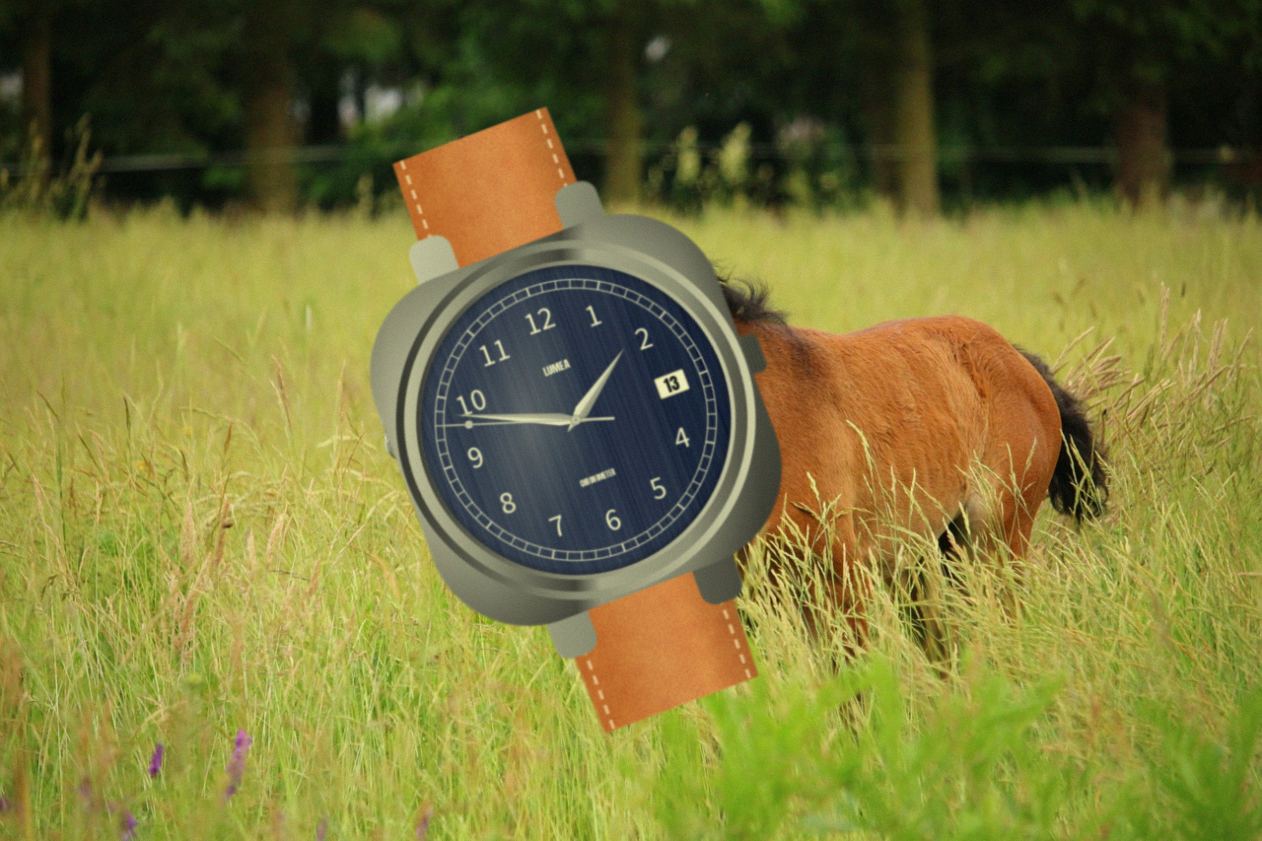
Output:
1,48,48
